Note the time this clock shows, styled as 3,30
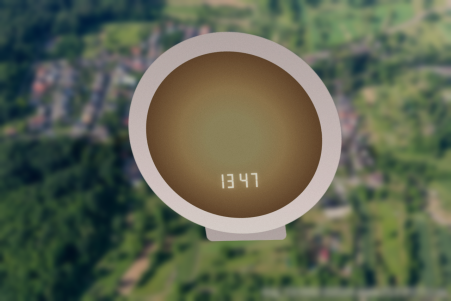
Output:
13,47
